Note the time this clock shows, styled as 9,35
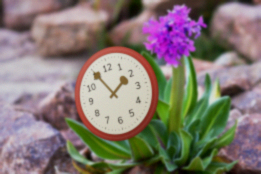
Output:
1,55
